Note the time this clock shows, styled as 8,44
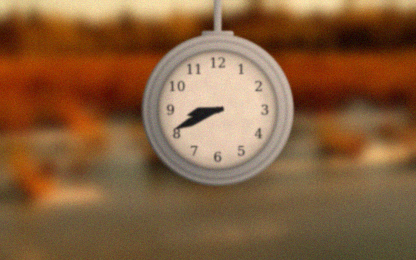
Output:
8,41
